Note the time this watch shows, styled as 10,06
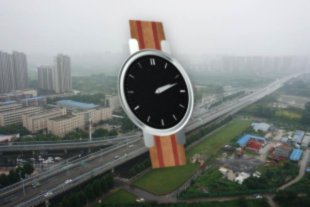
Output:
2,12
